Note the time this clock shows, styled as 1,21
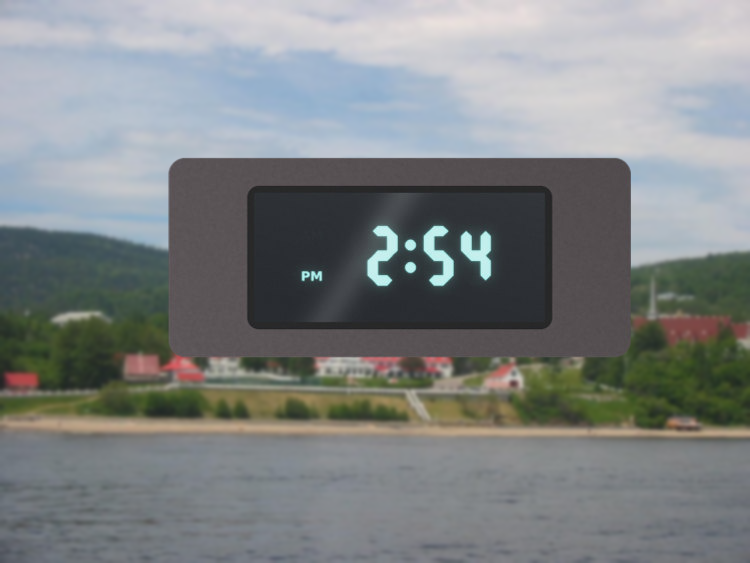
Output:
2,54
